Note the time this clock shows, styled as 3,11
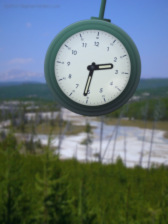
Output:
2,31
